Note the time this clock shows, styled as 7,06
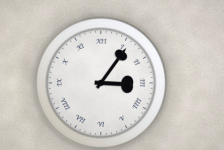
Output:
3,06
